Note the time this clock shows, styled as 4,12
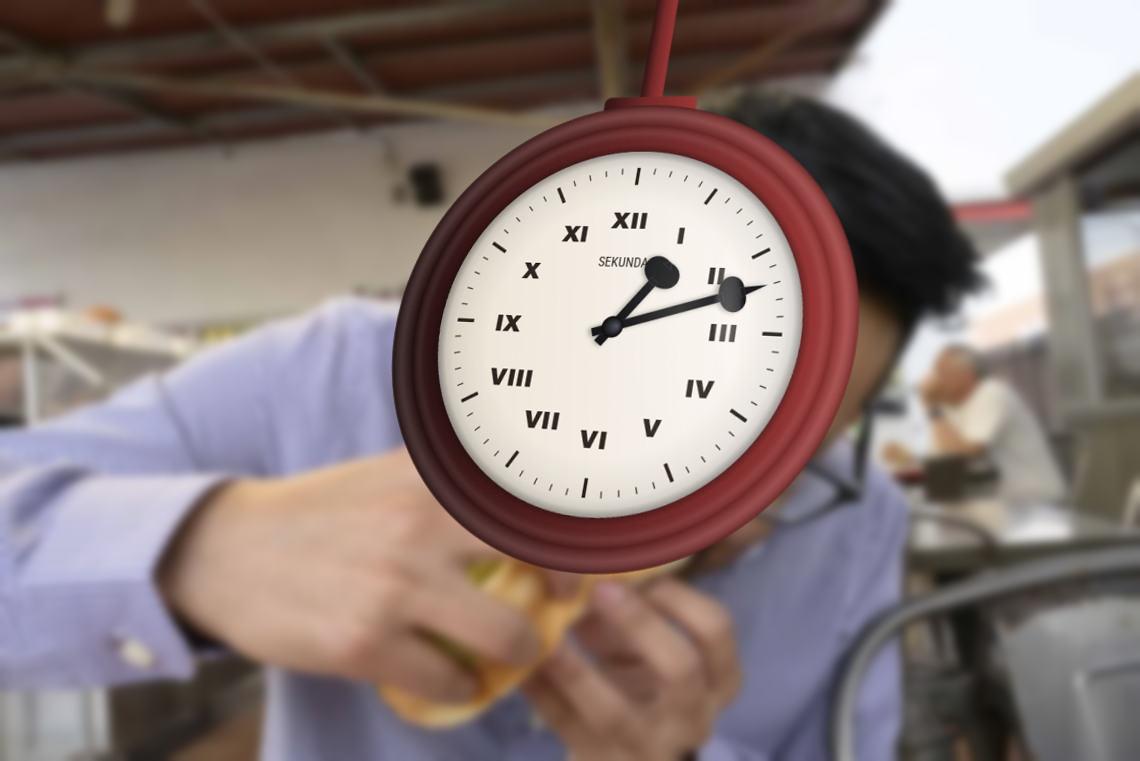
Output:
1,12
